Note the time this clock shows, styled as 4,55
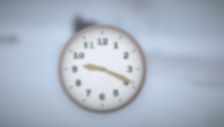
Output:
9,19
